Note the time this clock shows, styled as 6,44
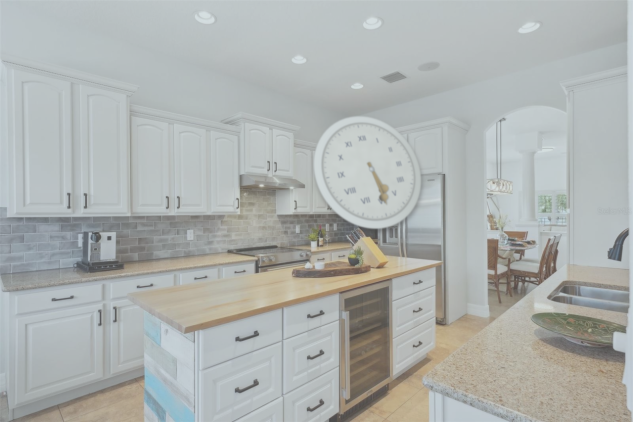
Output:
5,29
